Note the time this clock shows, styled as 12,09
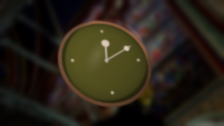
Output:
12,10
